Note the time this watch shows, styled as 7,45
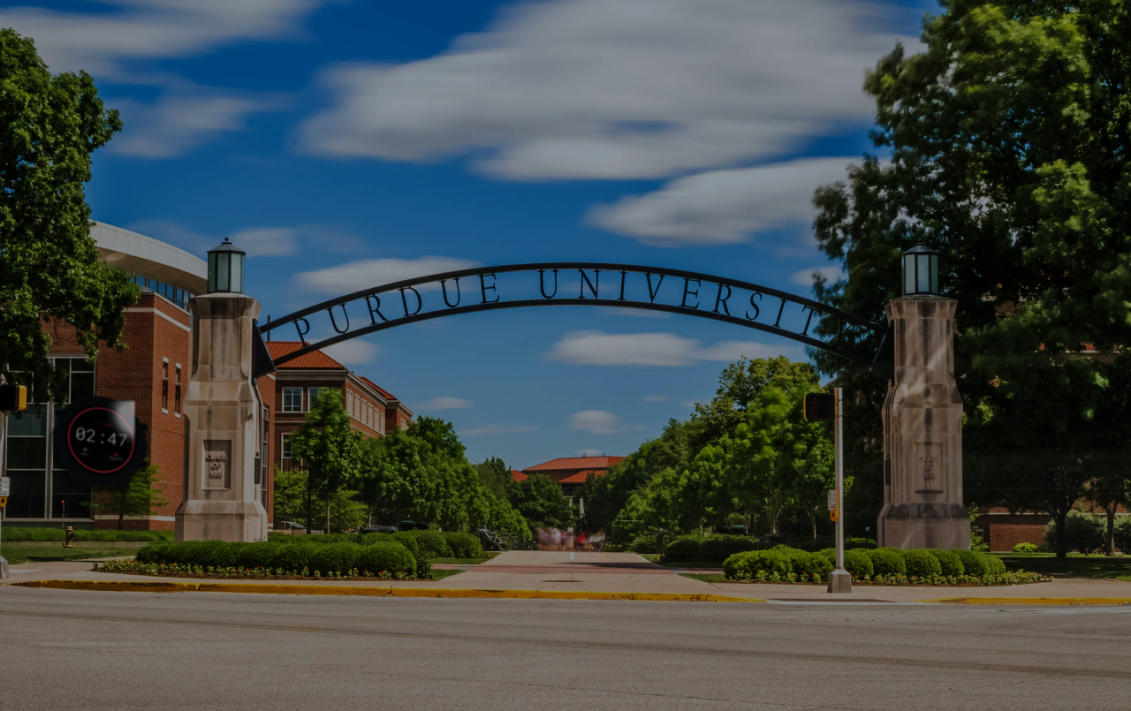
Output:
2,47
